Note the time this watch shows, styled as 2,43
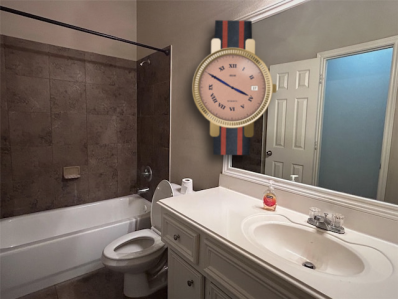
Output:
3,50
